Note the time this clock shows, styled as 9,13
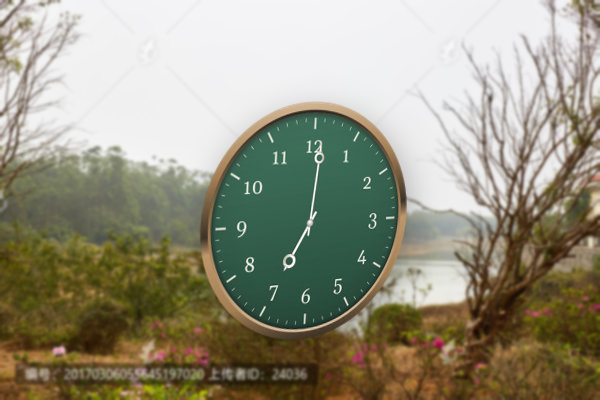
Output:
7,01
